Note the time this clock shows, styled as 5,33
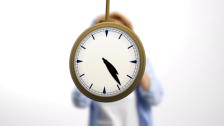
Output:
4,24
